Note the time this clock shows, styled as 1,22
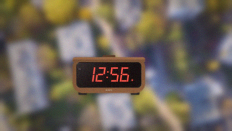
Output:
12,56
